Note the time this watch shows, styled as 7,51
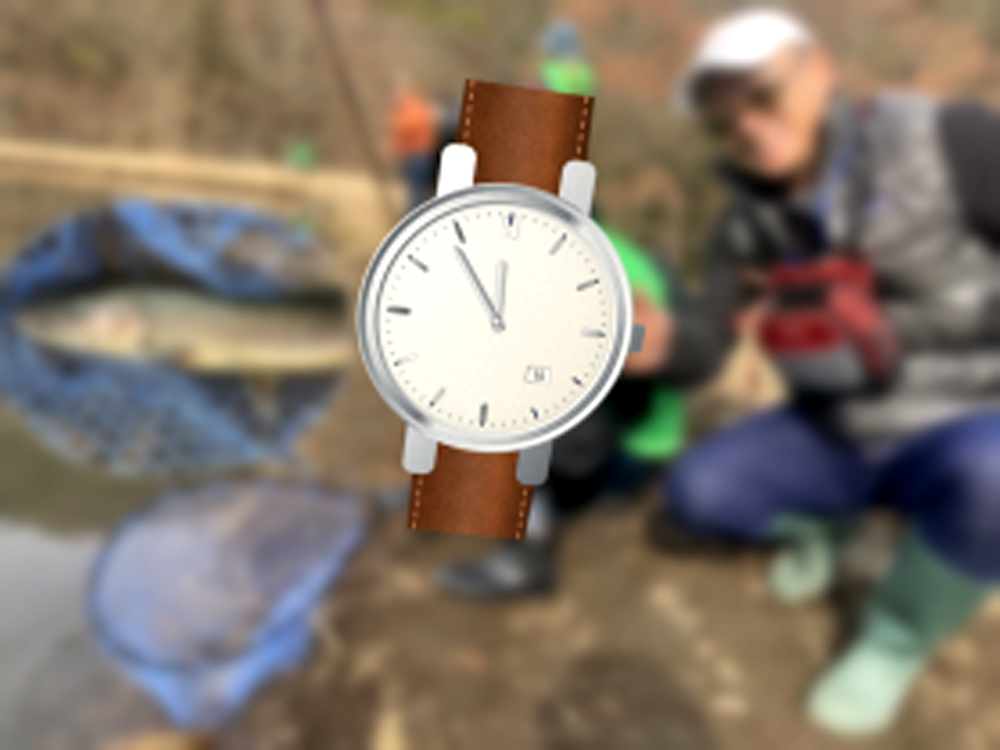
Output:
11,54
